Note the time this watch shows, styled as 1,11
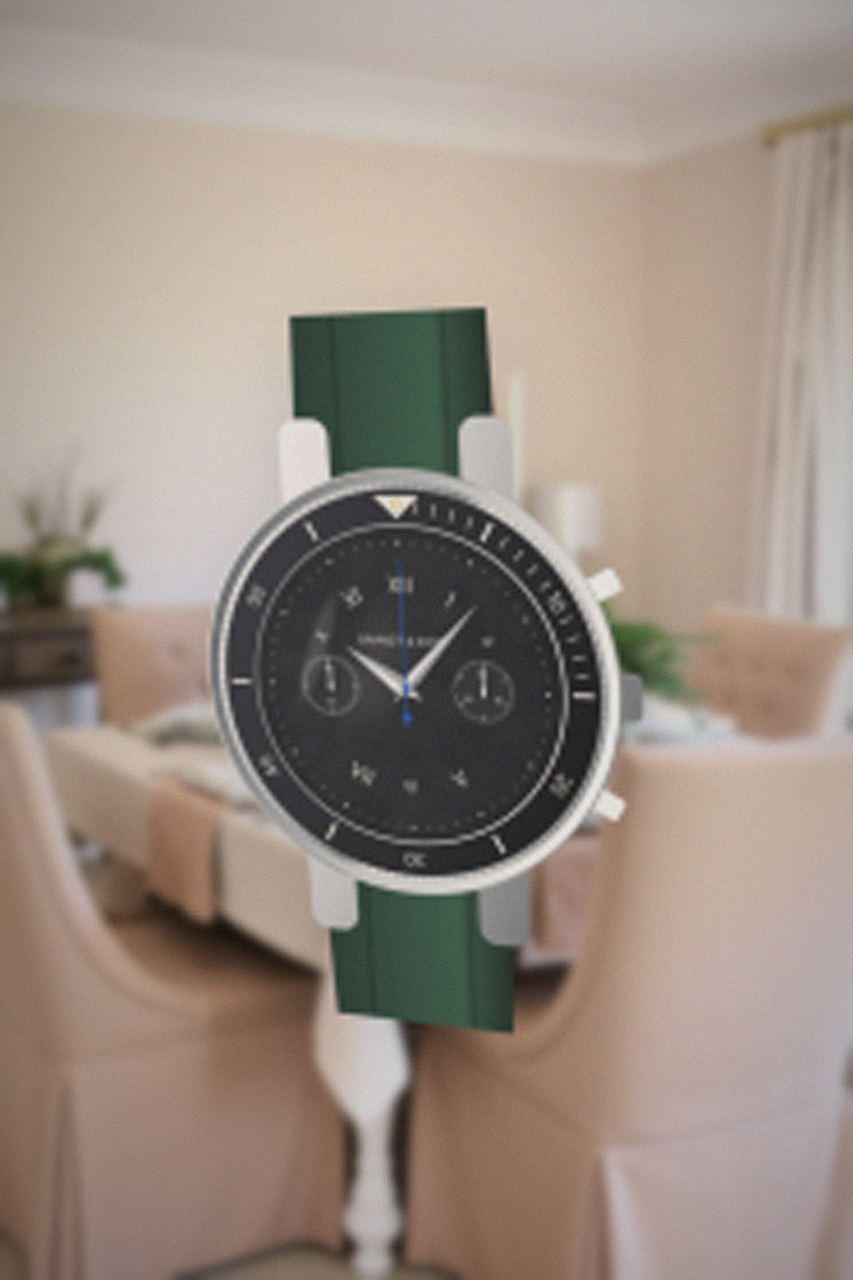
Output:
10,07
